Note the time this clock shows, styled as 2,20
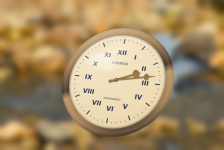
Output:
2,13
